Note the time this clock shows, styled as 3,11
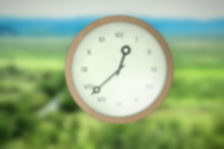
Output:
12,38
